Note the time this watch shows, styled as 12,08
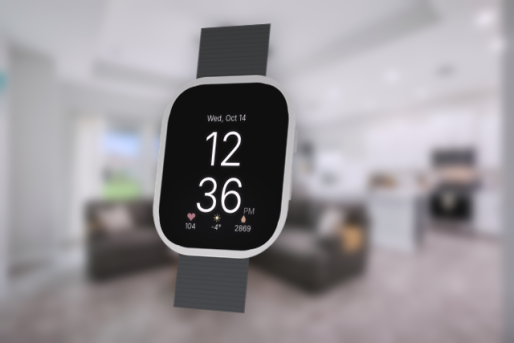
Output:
12,36
